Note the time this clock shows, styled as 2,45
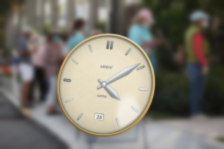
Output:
4,09
